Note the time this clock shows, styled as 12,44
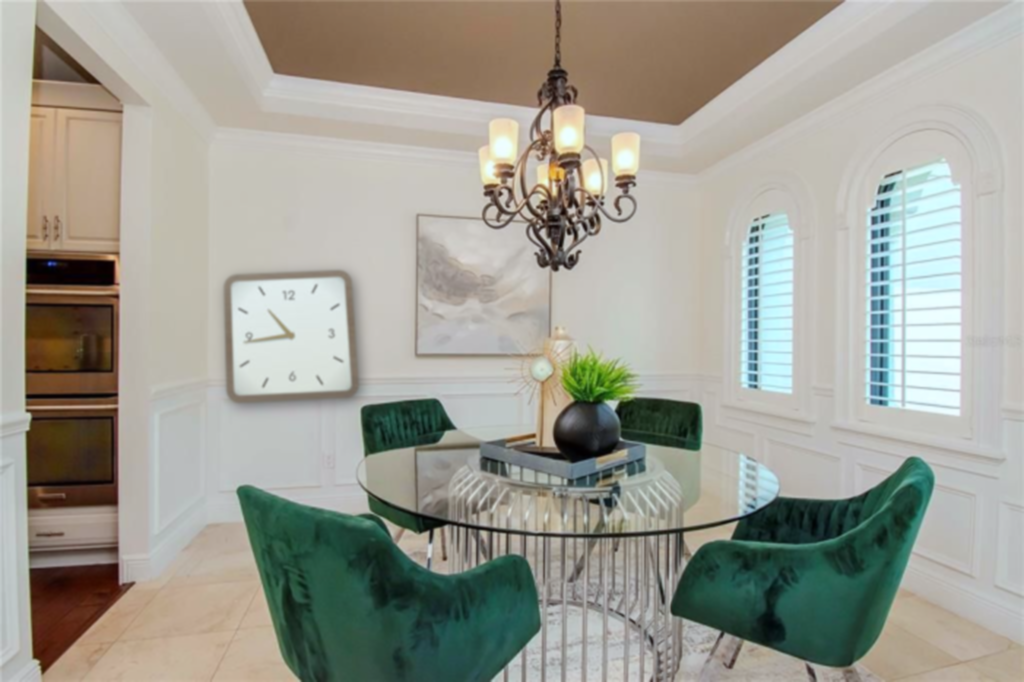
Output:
10,44
